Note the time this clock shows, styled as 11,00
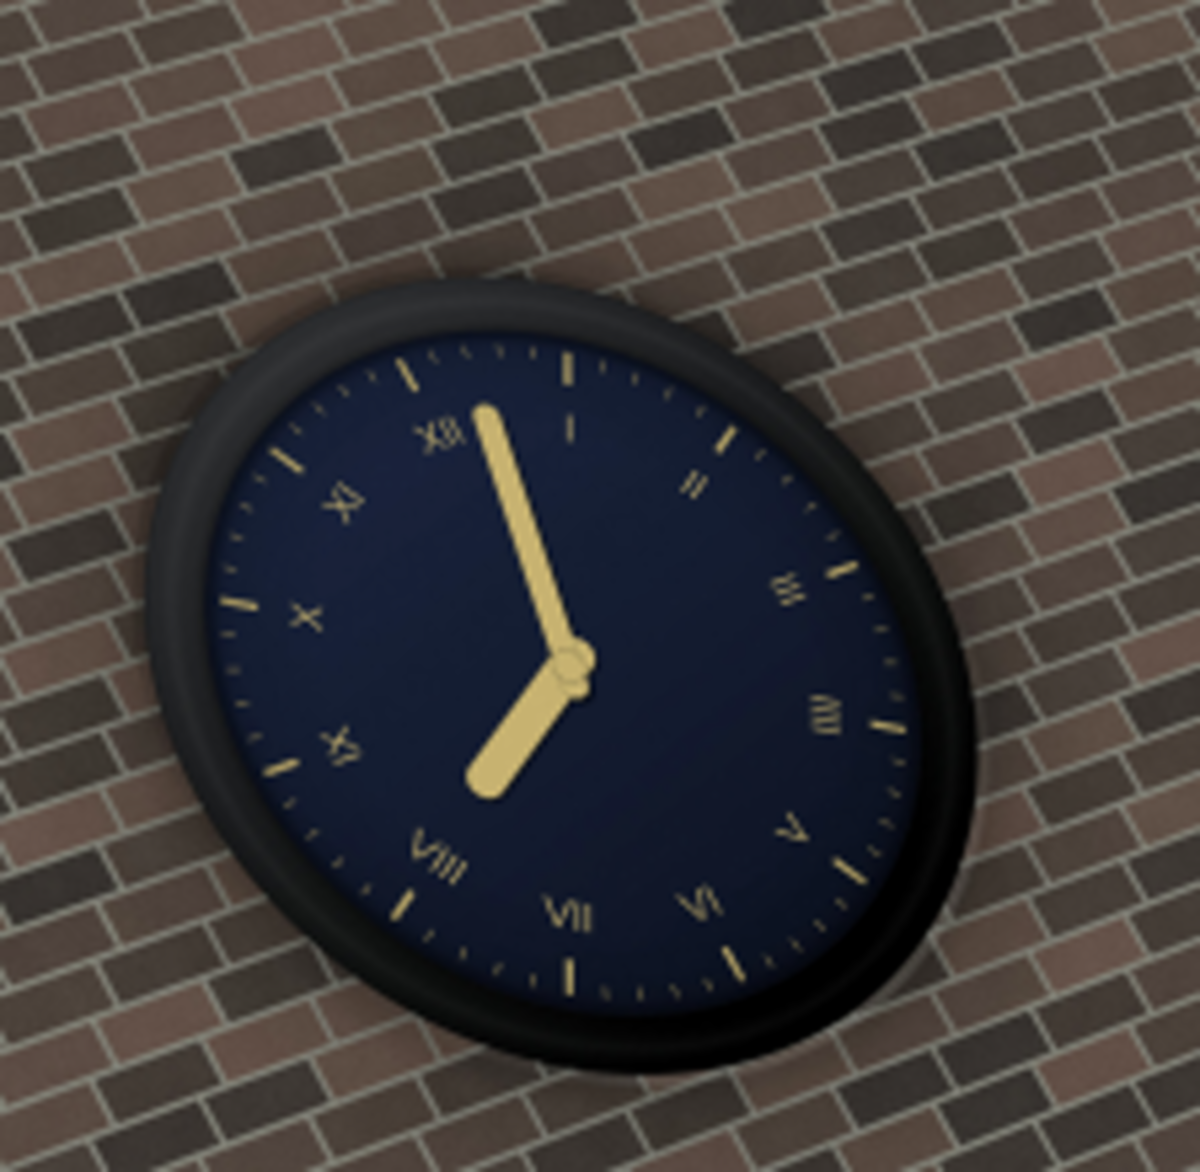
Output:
8,02
